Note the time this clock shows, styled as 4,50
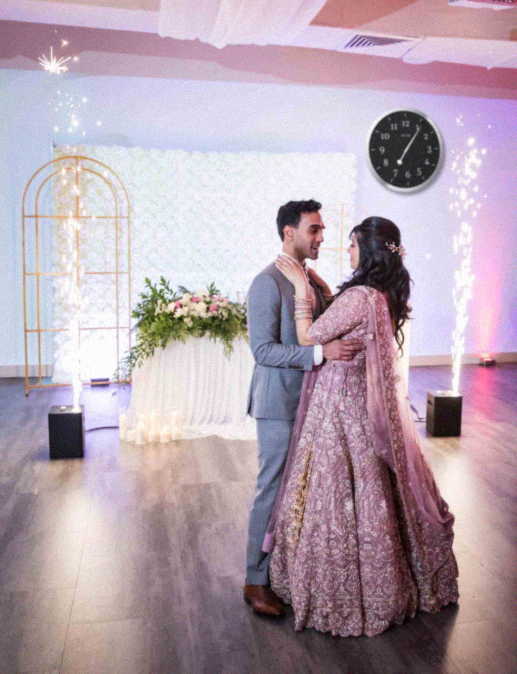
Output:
7,06
